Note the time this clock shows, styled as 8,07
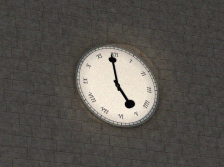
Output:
4,59
